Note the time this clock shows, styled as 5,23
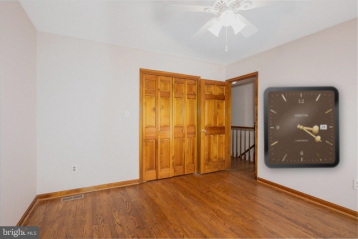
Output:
3,21
